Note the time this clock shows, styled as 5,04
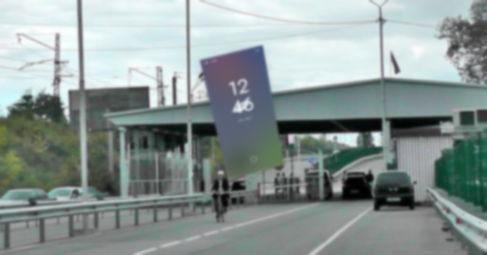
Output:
12,46
